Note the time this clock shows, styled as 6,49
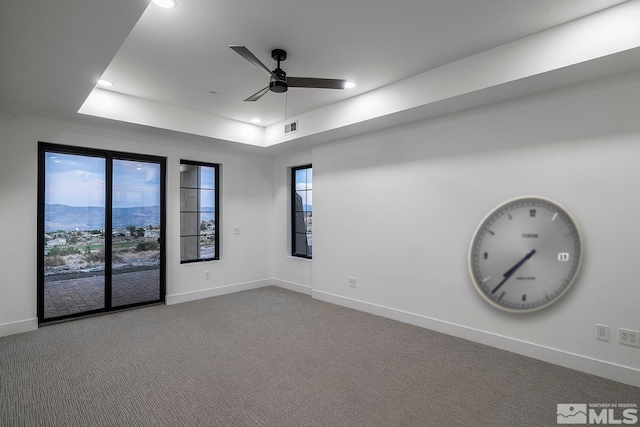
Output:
7,37
